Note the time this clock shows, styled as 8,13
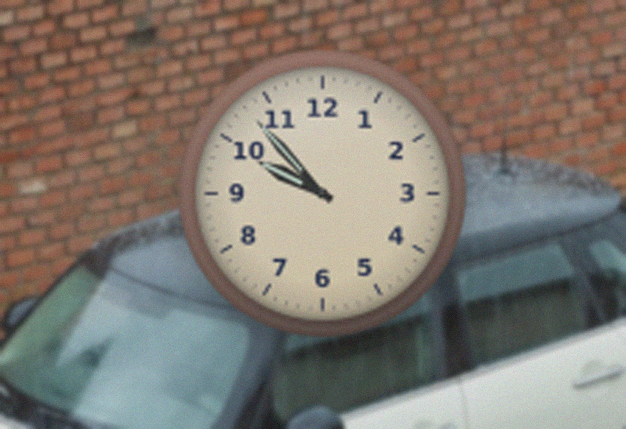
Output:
9,53
